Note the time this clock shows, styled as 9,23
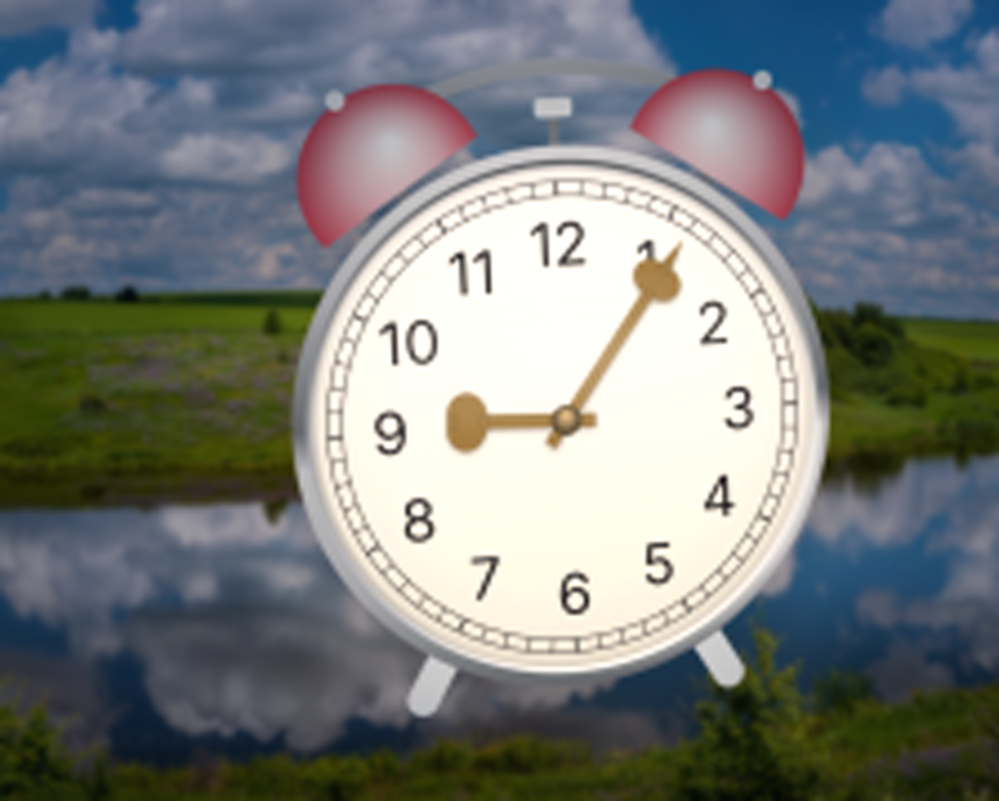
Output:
9,06
